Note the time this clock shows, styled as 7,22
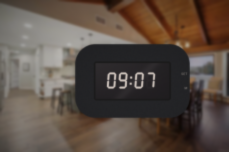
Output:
9,07
